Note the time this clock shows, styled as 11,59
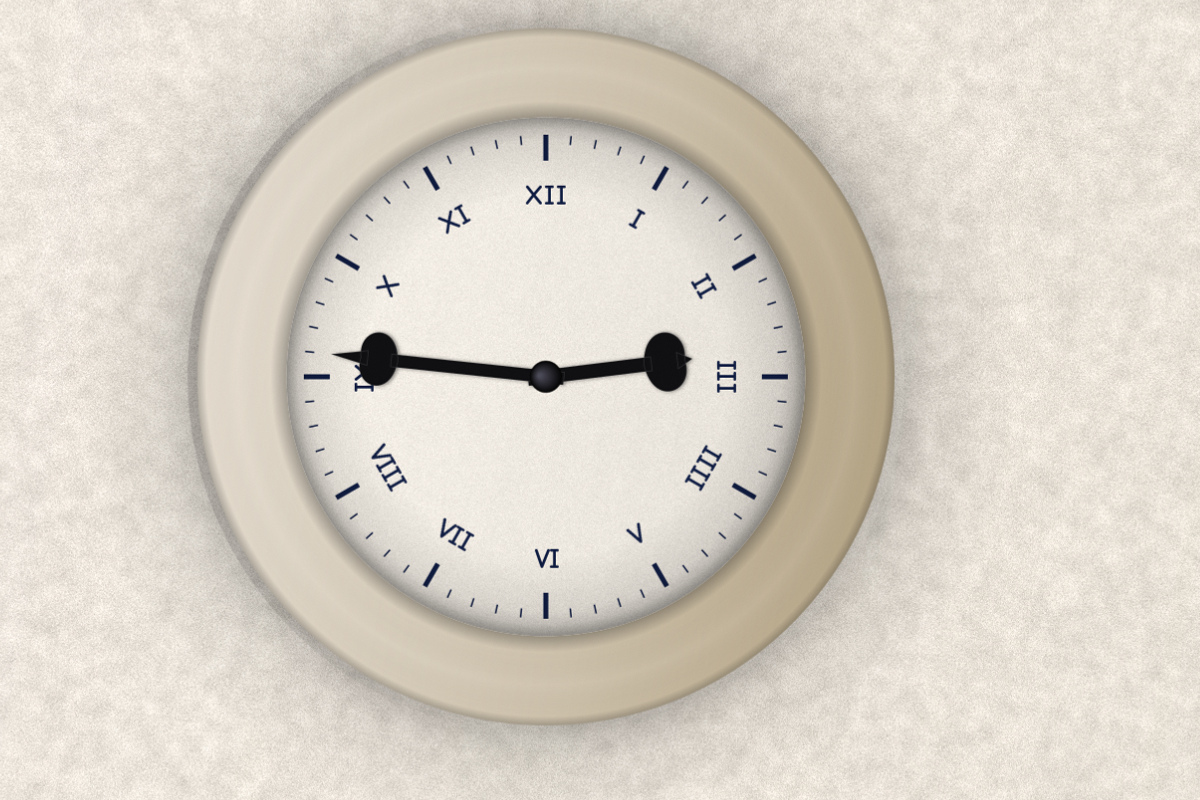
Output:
2,46
